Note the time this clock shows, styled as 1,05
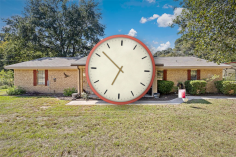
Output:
6,52
